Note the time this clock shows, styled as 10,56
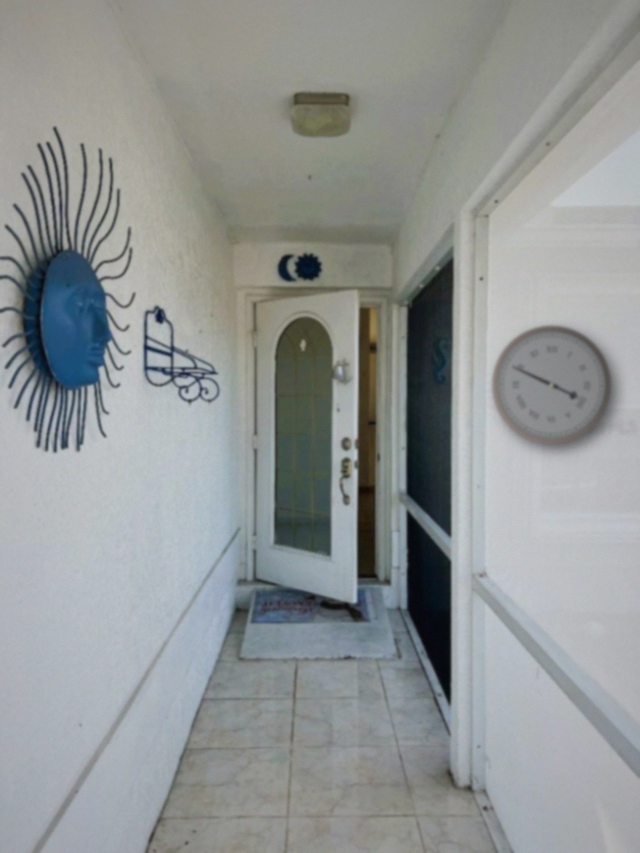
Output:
3,49
